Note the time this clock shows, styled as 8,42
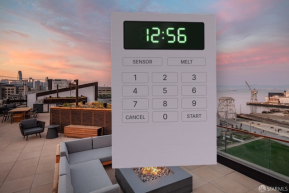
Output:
12,56
